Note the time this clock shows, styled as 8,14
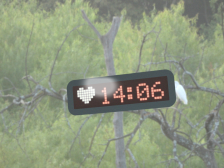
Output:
14,06
